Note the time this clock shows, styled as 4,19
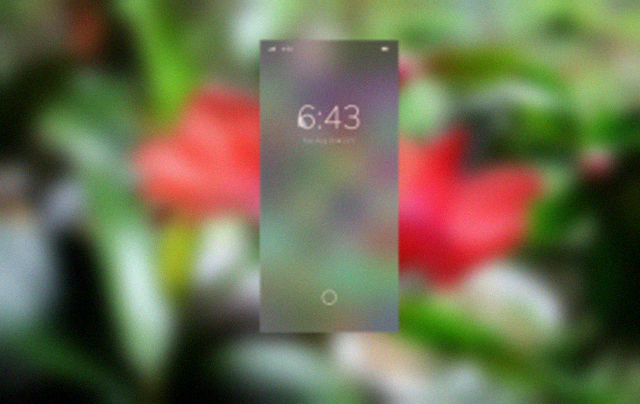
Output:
6,43
